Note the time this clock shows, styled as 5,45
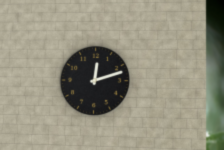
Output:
12,12
